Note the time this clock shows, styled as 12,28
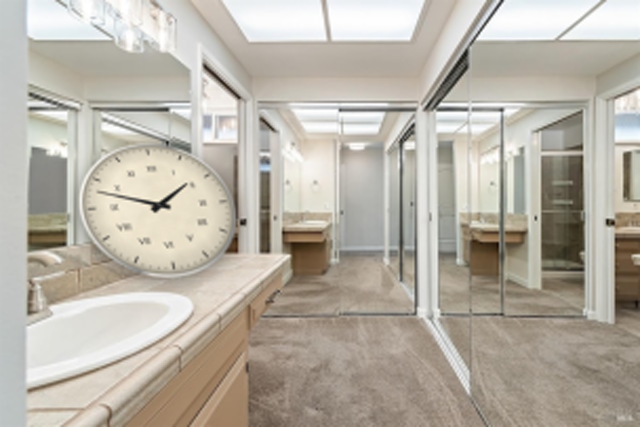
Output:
1,48
